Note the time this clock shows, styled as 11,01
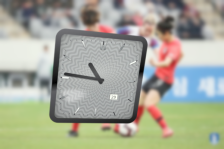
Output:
10,46
